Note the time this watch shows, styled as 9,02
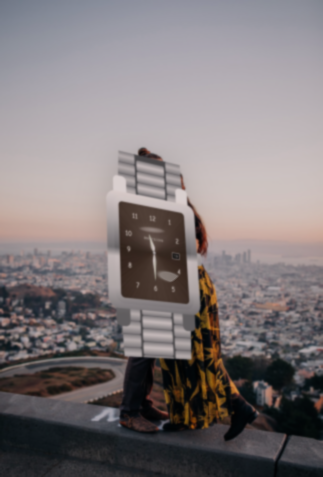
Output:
11,30
